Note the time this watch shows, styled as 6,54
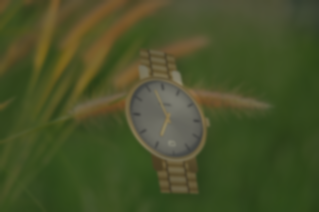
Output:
6,57
